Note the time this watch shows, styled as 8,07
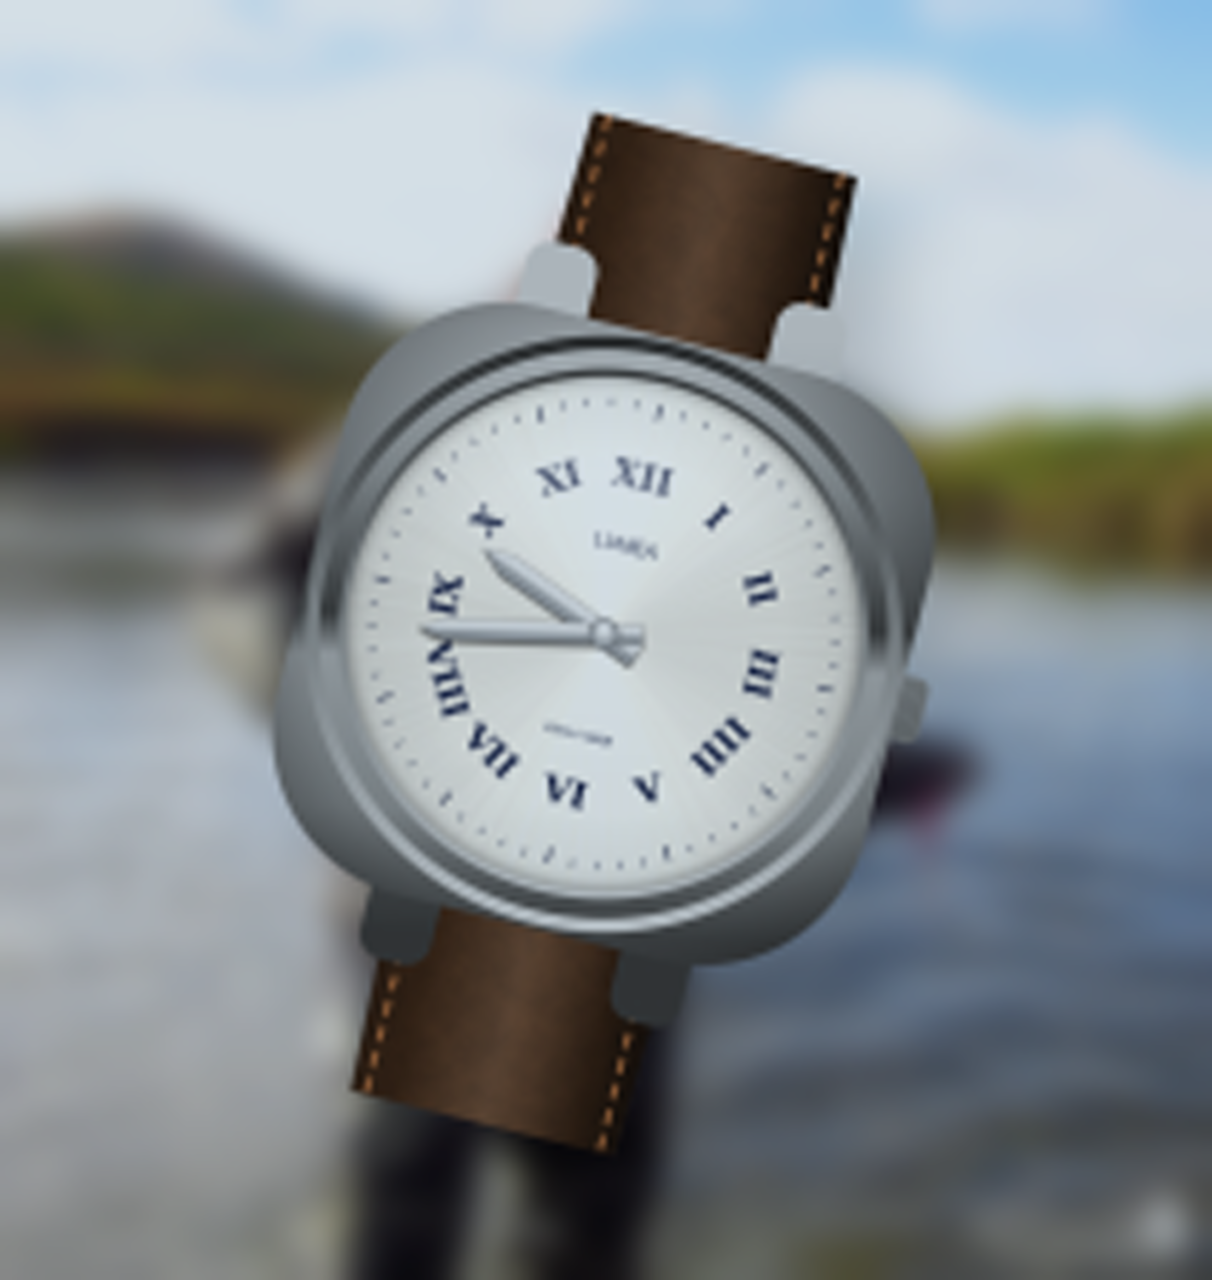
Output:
9,43
